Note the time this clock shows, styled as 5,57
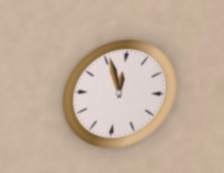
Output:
11,56
